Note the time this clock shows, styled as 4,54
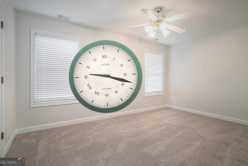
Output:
9,18
